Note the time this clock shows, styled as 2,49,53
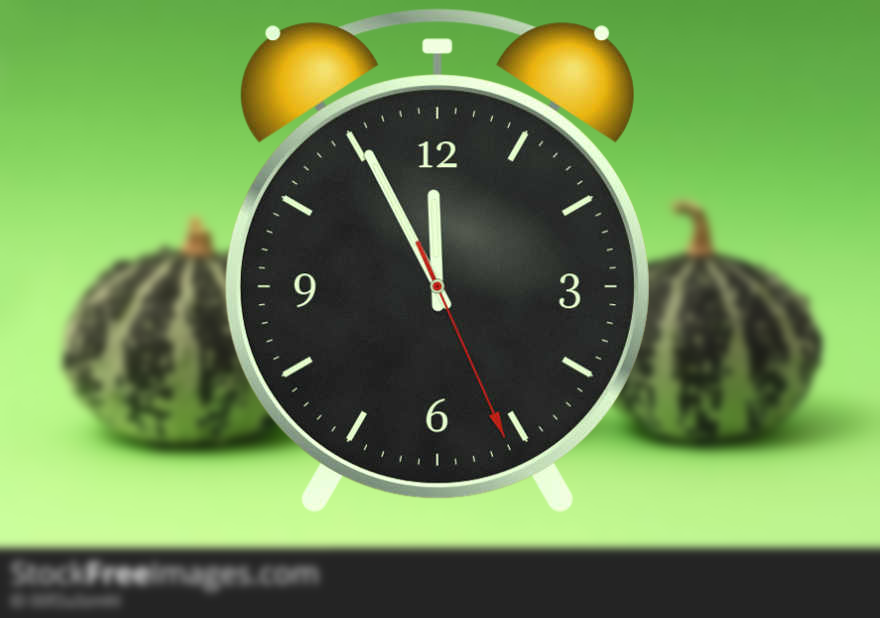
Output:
11,55,26
